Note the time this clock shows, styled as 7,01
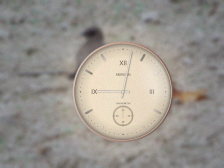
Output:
9,02
